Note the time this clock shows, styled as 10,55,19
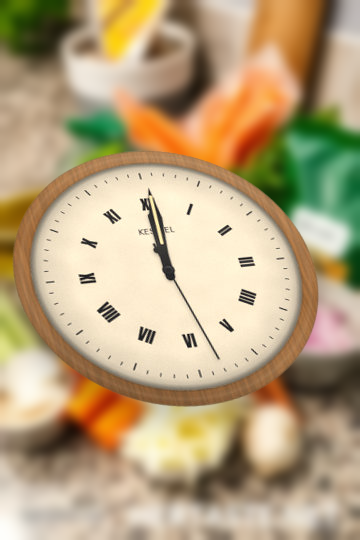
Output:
12,00,28
